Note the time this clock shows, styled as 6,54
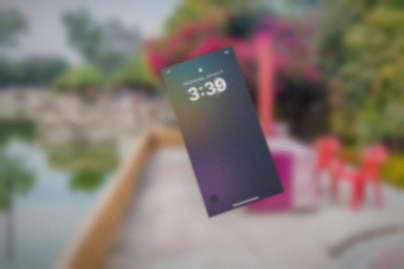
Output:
3,39
